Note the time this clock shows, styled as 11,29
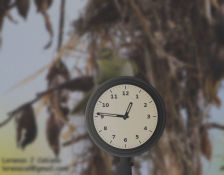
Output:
12,46
